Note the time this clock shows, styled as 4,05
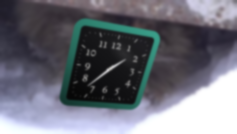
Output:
1,37
